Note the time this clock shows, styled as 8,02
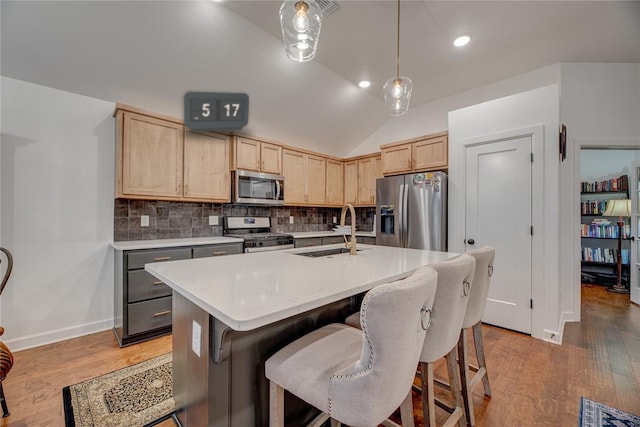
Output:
5,17
